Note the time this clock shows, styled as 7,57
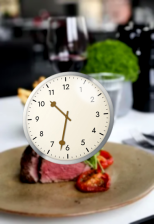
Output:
10,32
